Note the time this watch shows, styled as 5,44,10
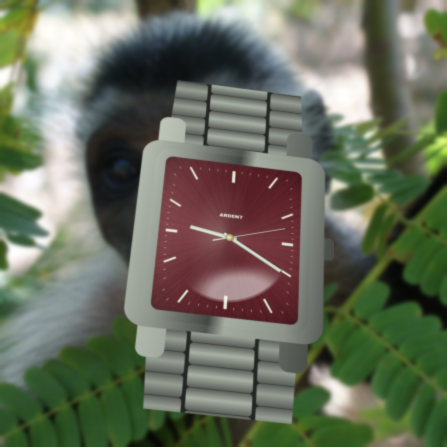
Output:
9,20,12
